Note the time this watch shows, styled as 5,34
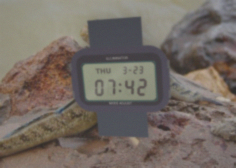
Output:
7,42
